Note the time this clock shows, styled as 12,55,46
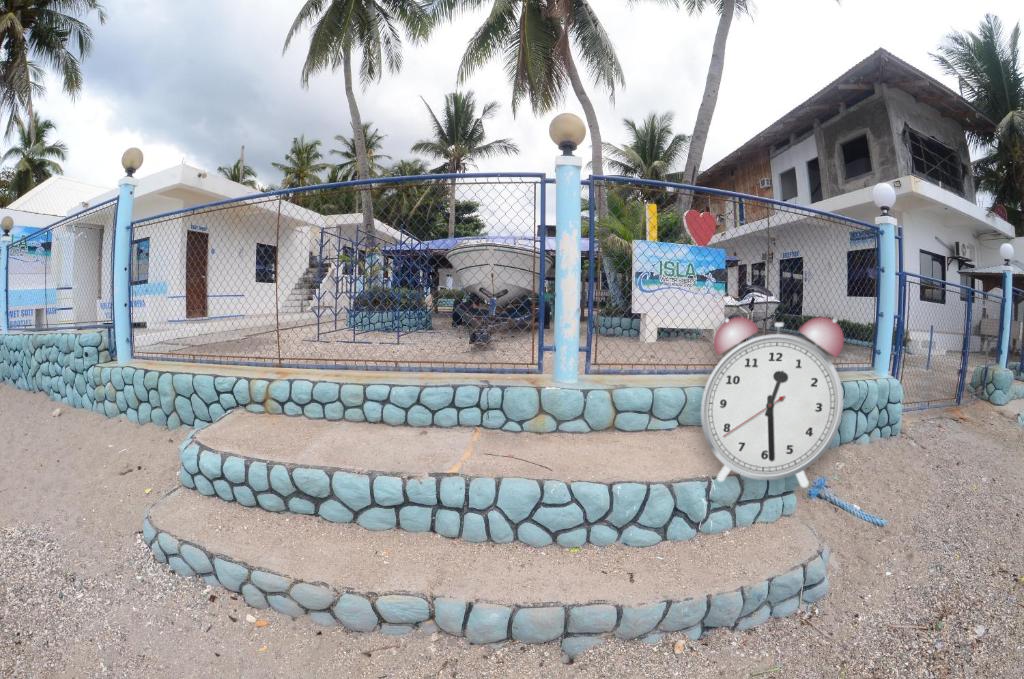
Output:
12,28,39
